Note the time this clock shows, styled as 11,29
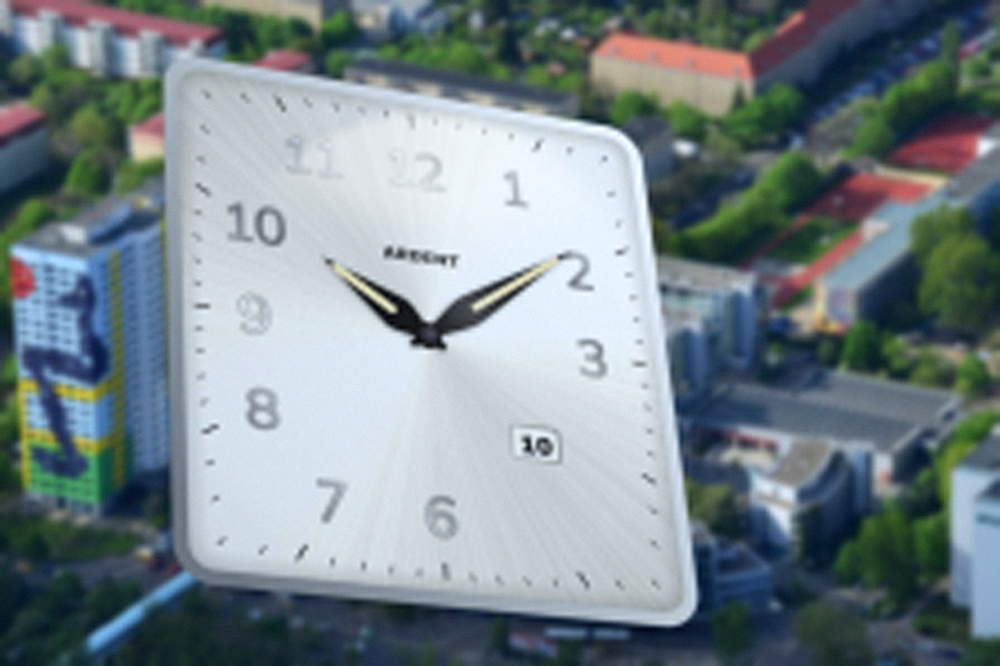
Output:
10,09
